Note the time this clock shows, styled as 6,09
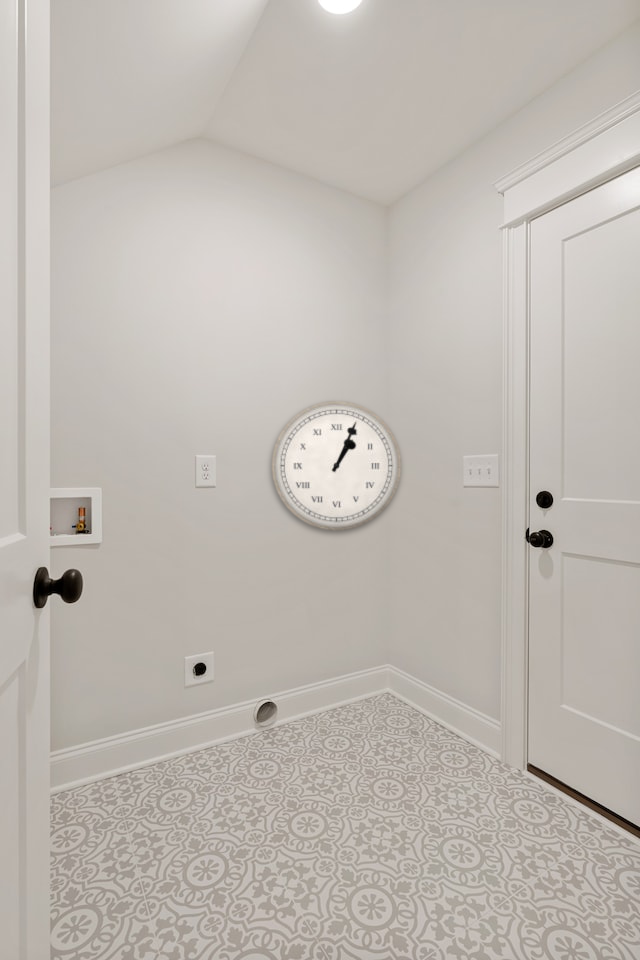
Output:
1,04
